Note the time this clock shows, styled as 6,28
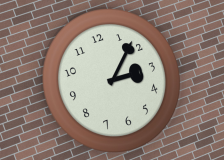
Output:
3,08
